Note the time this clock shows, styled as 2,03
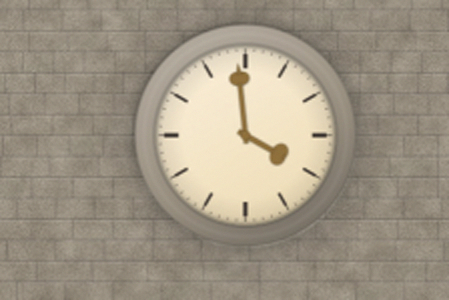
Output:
3,59
